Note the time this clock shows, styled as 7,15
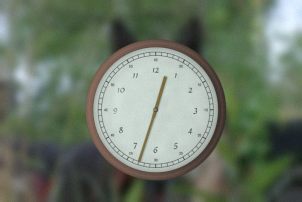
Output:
12,33
